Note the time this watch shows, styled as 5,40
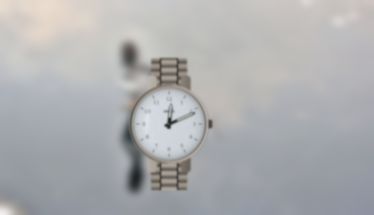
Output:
12,11
